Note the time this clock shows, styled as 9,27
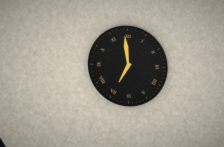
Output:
6,59
